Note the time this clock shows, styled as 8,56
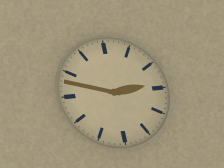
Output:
2,48
